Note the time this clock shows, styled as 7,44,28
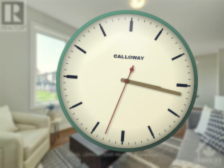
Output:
3,16,33
